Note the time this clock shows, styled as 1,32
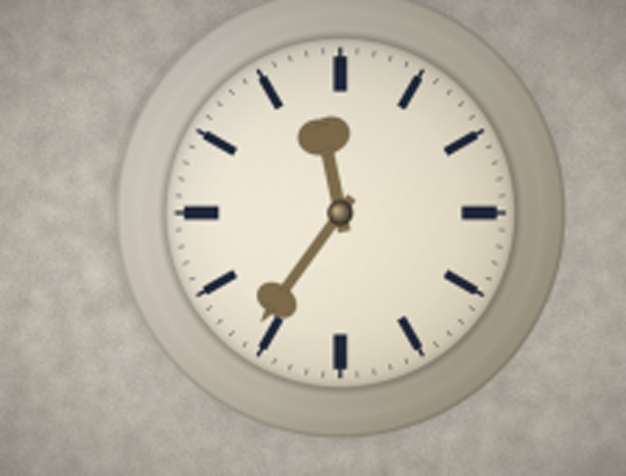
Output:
11,36
